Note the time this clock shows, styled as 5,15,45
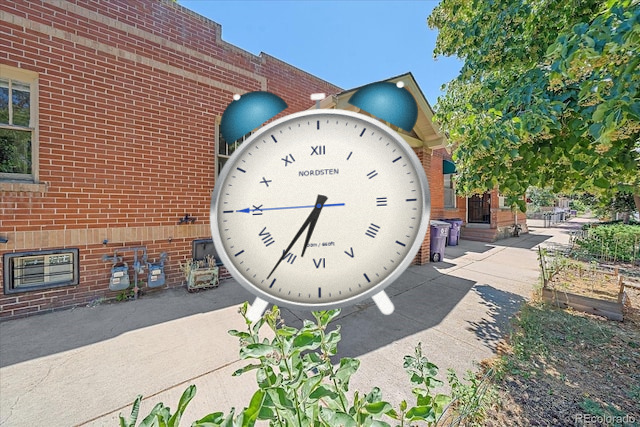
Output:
6,35,45
